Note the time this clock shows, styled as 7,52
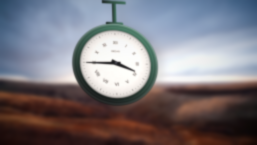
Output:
3,45
